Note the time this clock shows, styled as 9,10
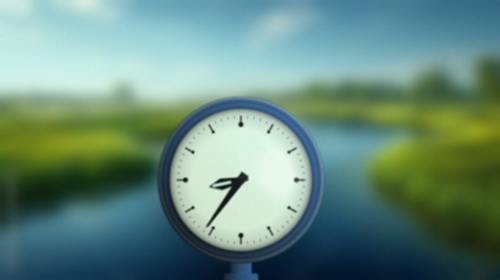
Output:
8,36
